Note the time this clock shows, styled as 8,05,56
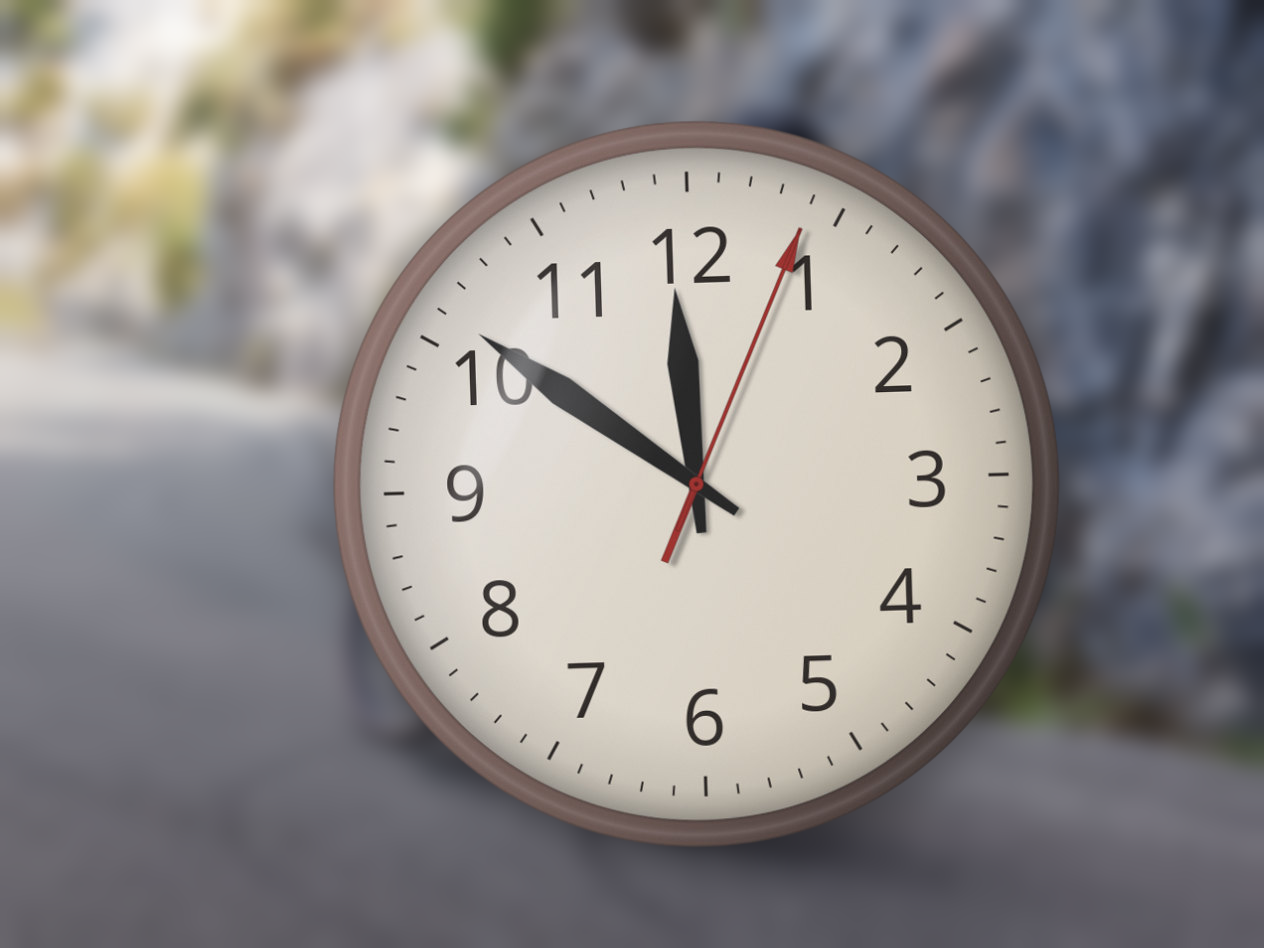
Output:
11,51,04
